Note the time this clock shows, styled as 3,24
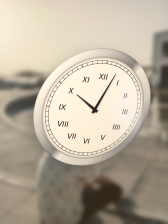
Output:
10,03
